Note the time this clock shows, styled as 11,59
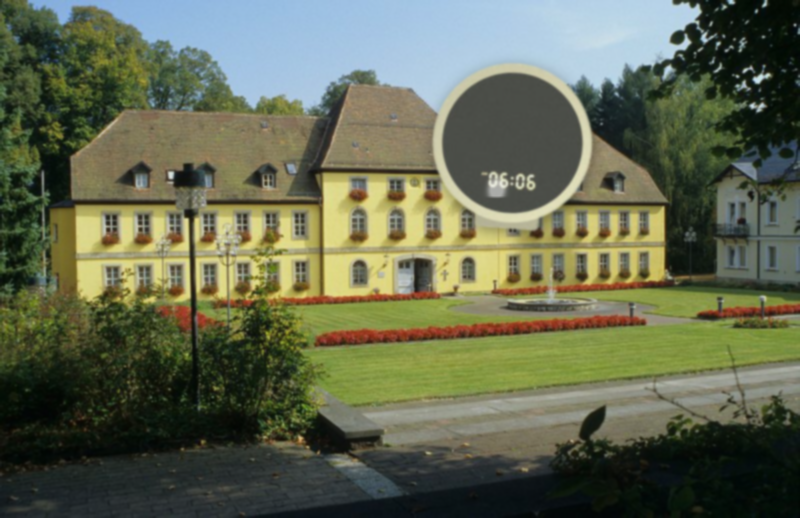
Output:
6,06
